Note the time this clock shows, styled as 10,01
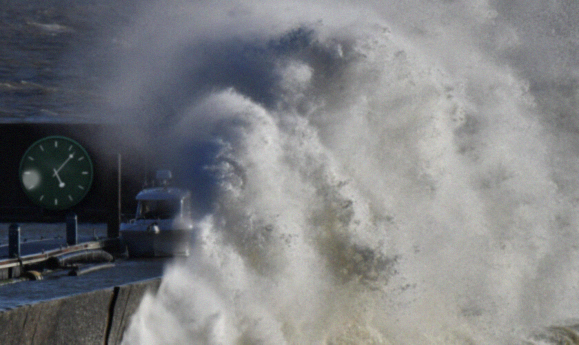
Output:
5,07
